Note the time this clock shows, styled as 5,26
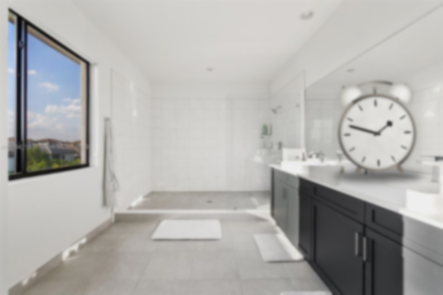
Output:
1,48
